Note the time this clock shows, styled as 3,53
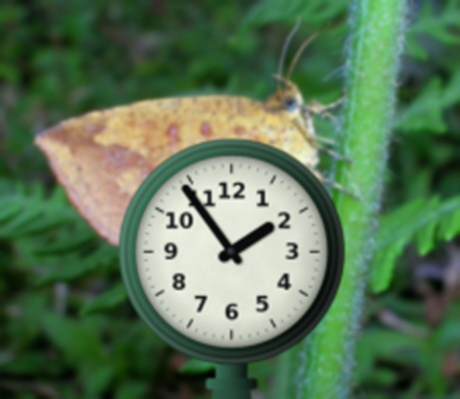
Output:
1,54
